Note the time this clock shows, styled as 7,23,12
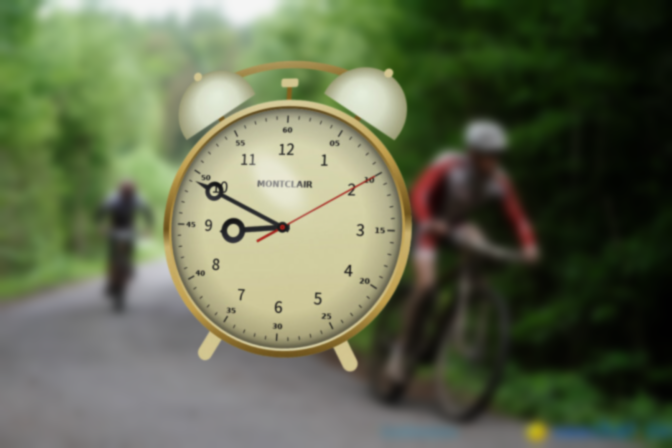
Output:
8,49,10
